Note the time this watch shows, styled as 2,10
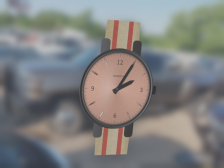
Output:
2,05
